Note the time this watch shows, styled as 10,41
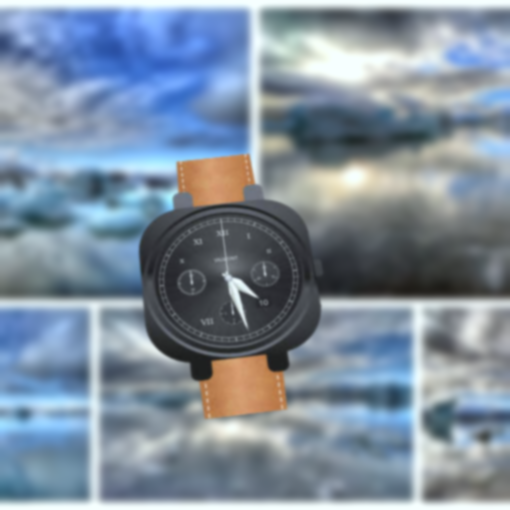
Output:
4,28
